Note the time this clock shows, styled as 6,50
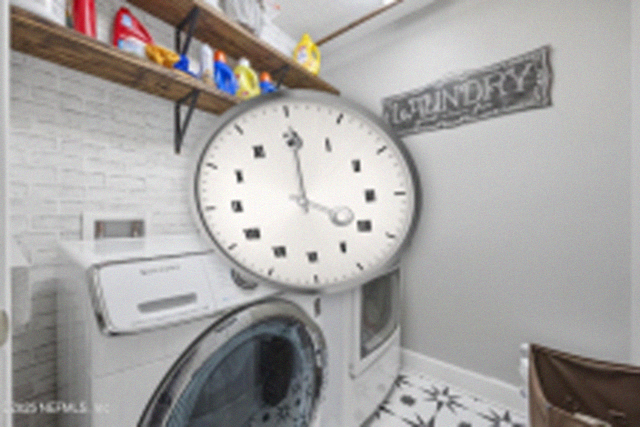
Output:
4,00
